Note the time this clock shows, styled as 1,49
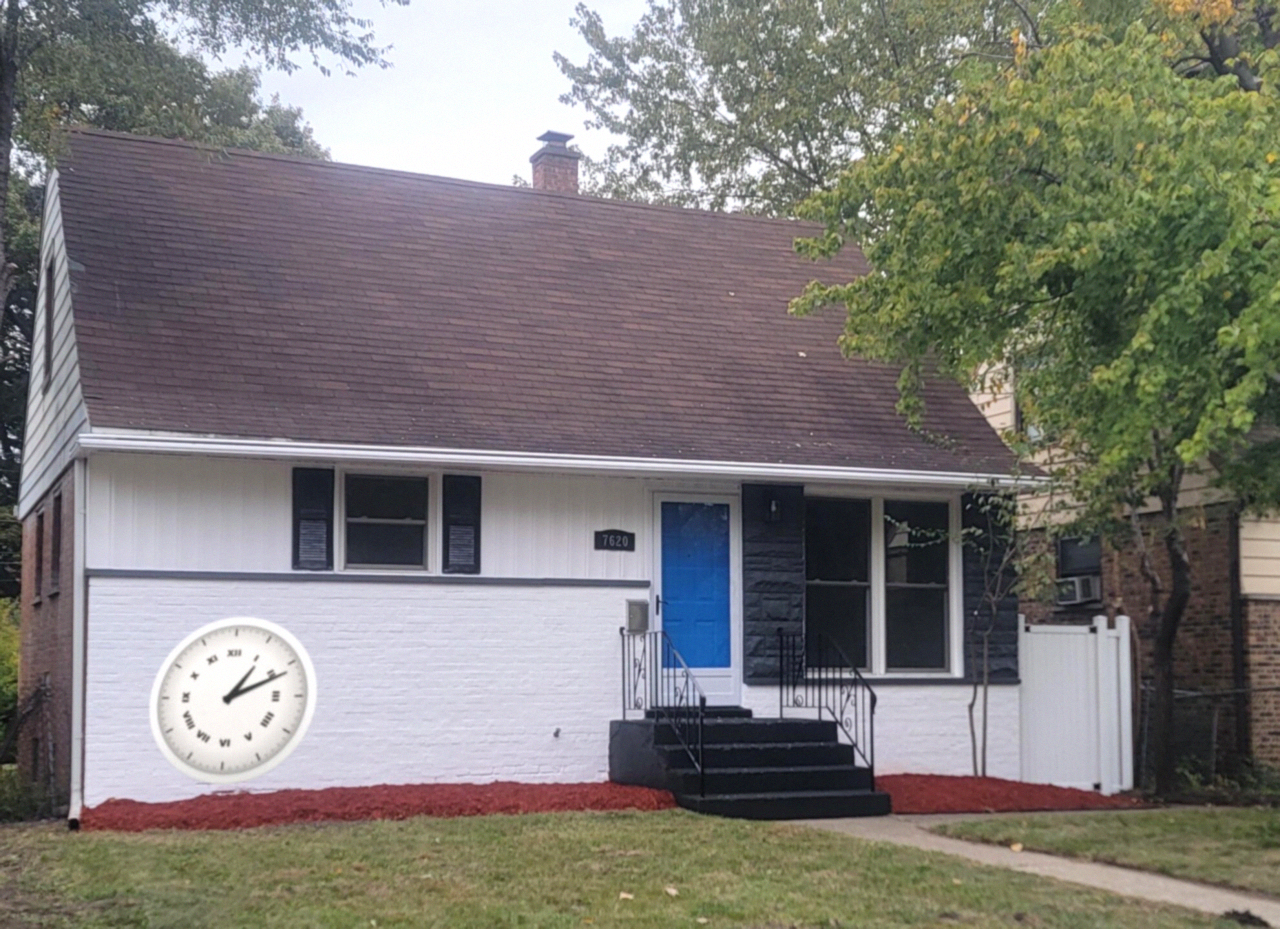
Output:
1,11
